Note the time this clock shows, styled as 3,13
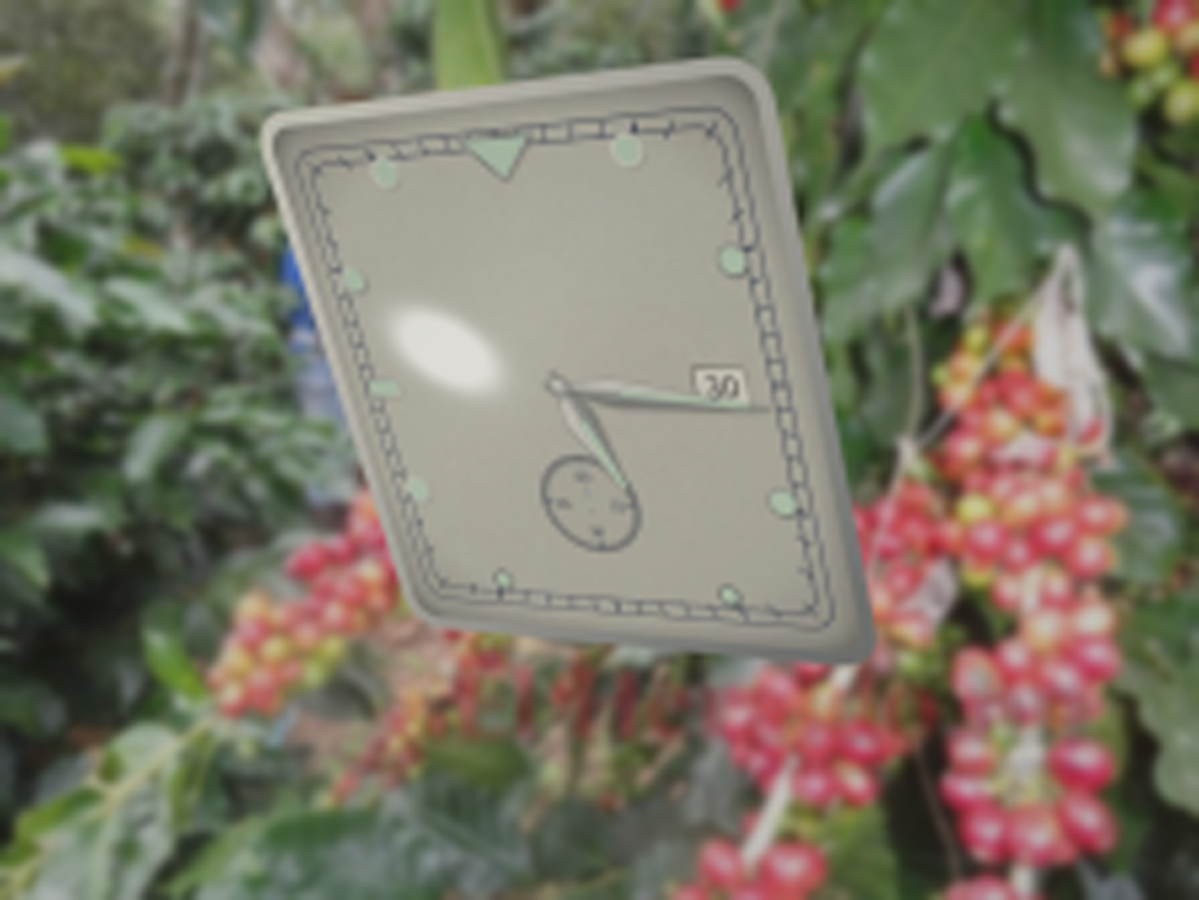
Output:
5,16
